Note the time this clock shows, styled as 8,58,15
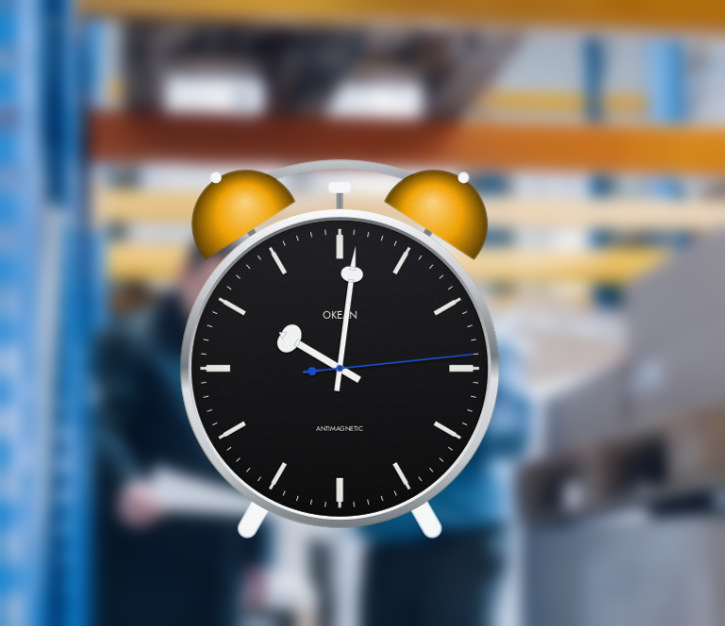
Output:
10,01,14
